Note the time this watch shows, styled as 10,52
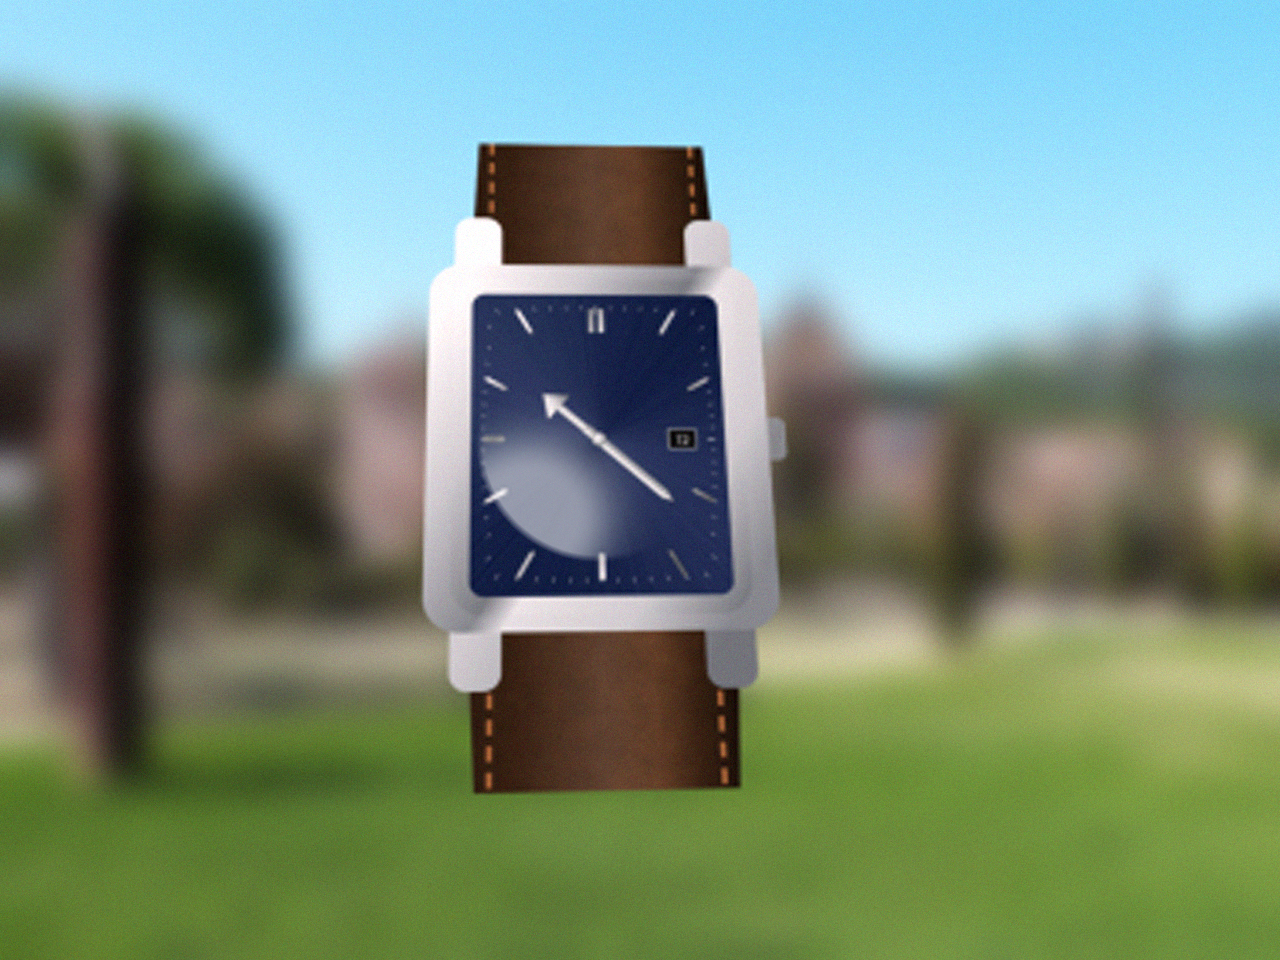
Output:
10,22
